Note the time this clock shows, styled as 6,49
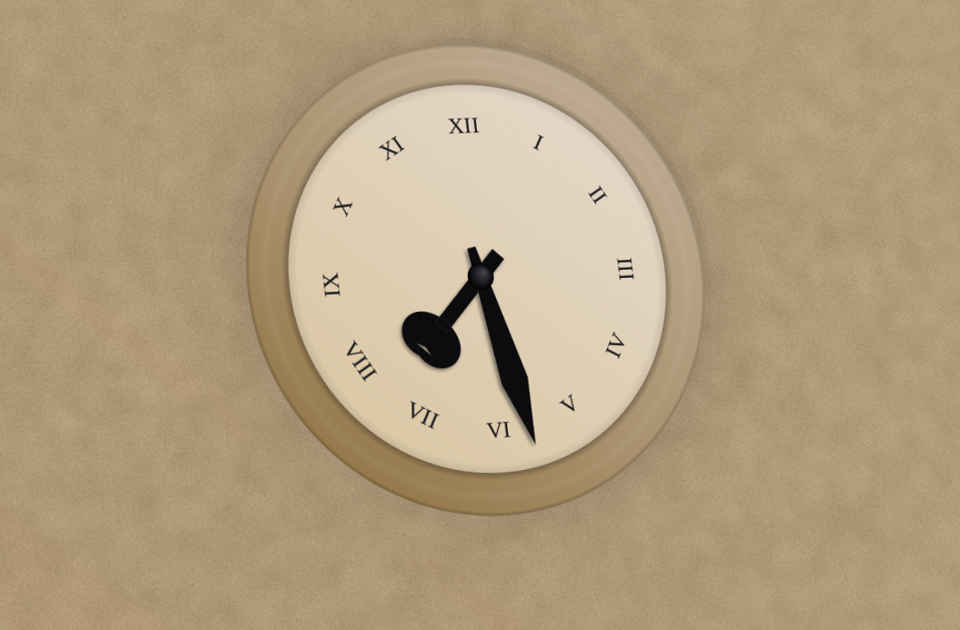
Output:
7,28
